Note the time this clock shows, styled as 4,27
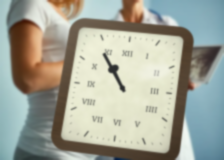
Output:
10,54
